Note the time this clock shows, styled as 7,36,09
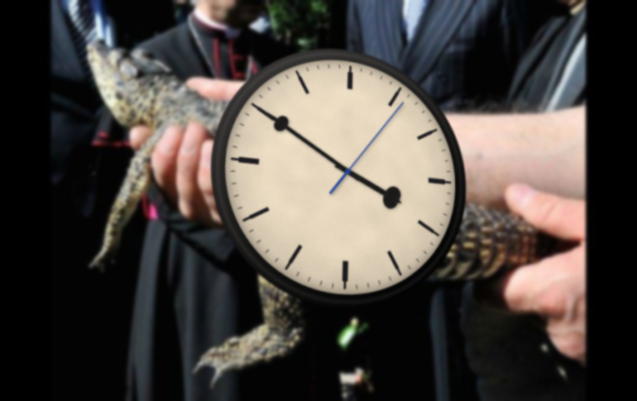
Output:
3,50,06
